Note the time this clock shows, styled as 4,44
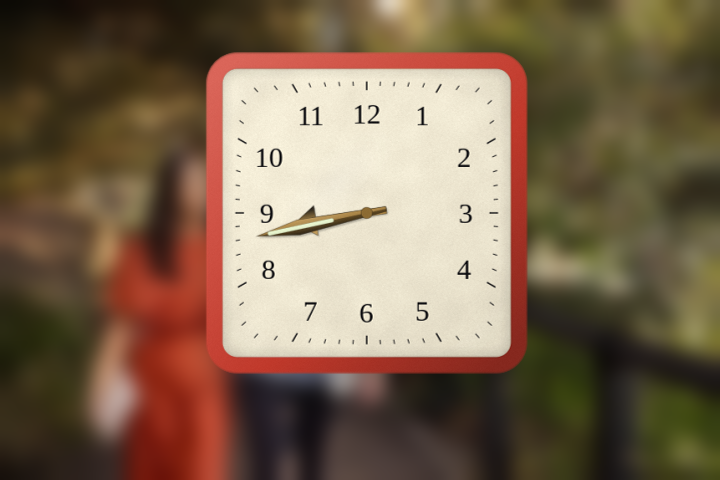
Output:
8,43
